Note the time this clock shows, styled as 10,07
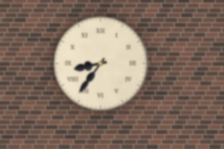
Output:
8,36
